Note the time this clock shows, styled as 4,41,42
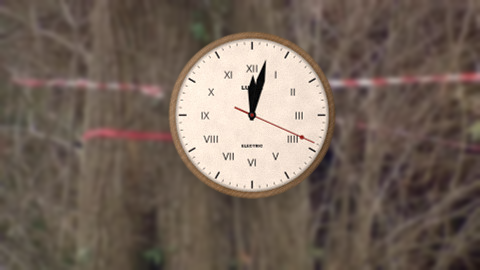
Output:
12,02,19
